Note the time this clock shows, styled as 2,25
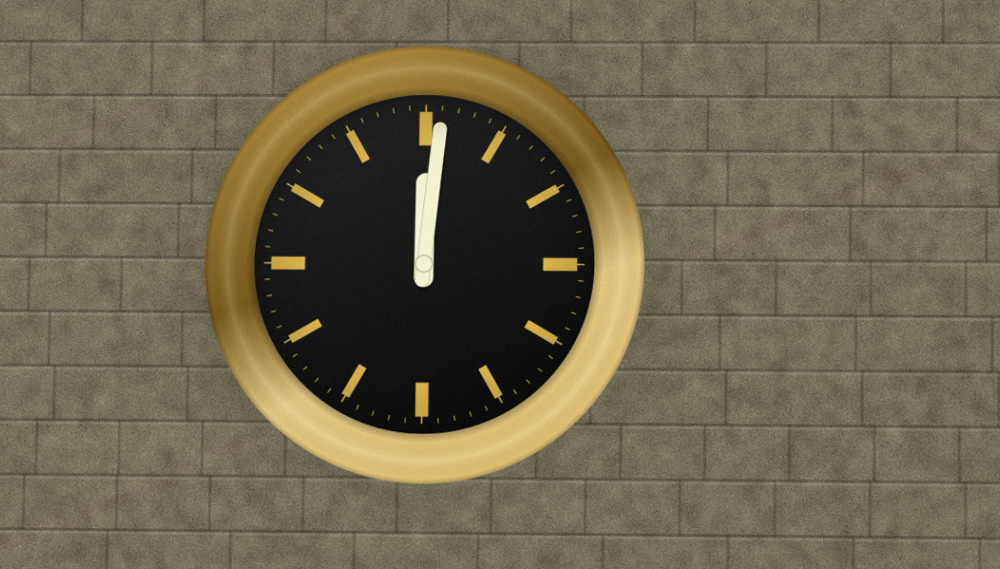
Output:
12,01
